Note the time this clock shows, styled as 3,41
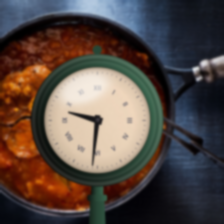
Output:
9,31
